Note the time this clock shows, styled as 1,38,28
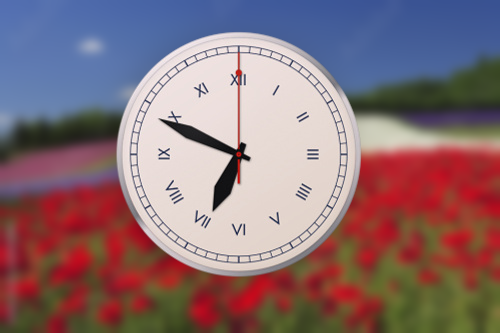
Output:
6,49,00
